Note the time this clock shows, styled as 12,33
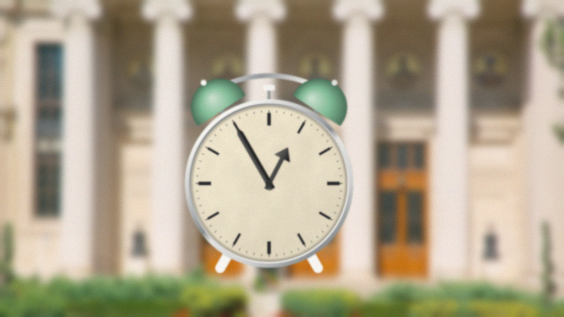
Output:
12,55
